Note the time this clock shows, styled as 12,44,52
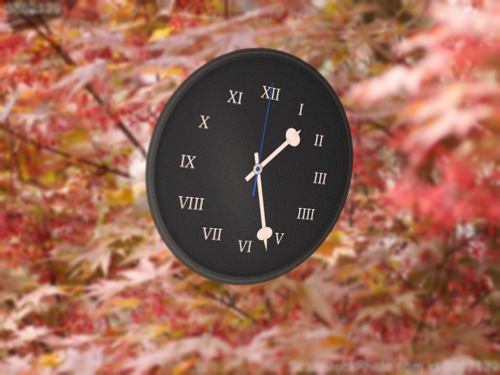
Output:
1,27,00
